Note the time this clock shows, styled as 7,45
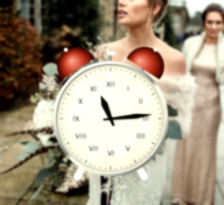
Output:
11,14
